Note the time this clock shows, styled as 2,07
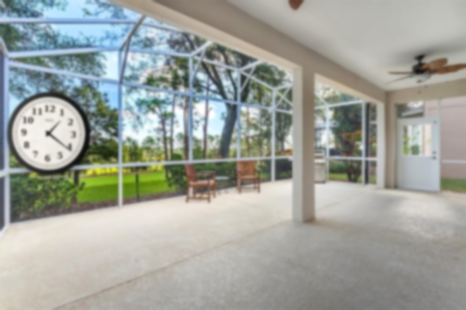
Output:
1,21
